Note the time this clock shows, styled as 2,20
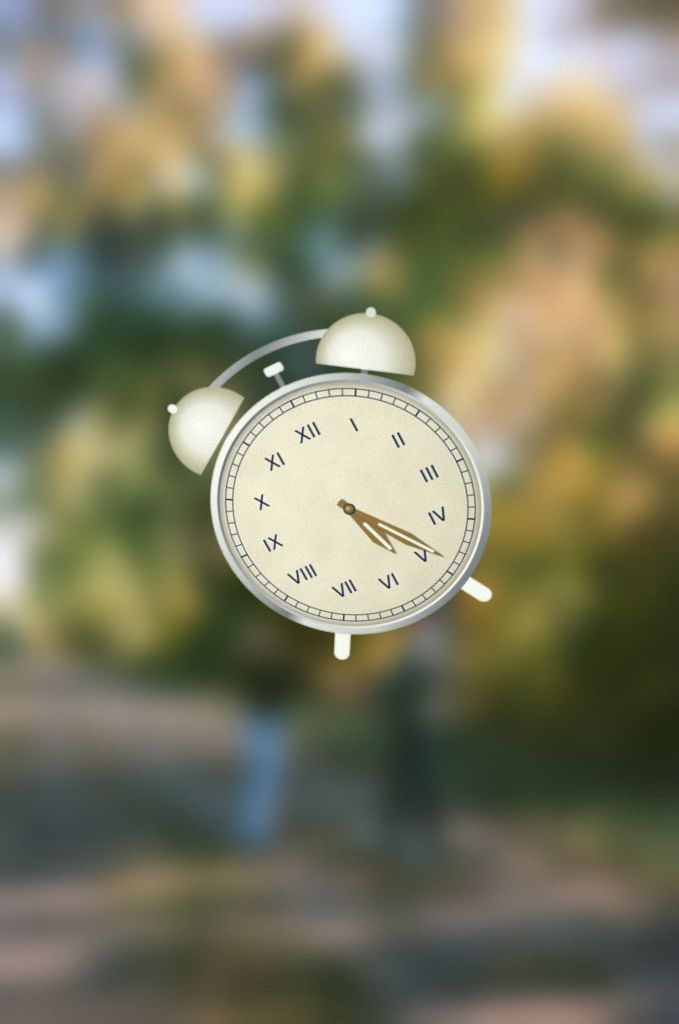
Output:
5,24
